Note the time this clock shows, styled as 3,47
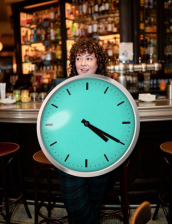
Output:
4,20
